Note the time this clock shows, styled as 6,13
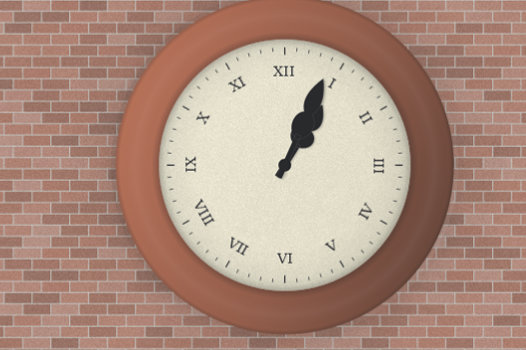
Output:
1,04
